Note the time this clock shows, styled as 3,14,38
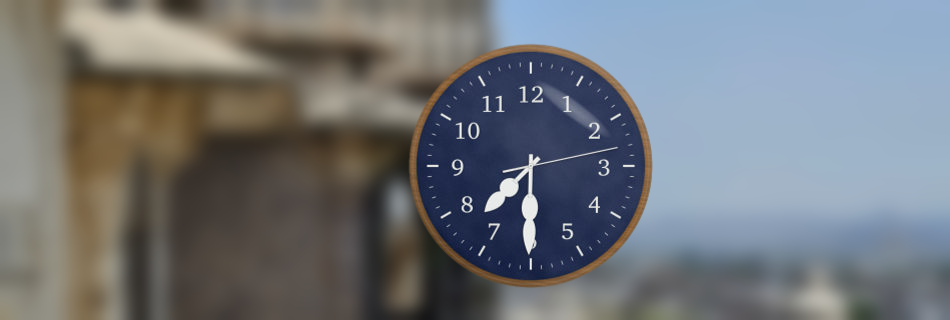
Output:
7,30,13
